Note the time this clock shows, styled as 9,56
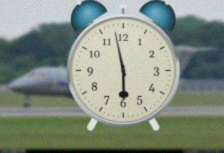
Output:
5,58
